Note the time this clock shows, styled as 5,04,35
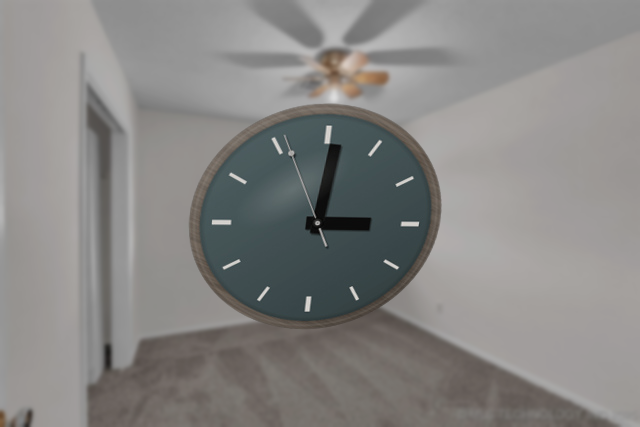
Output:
3,00,56
